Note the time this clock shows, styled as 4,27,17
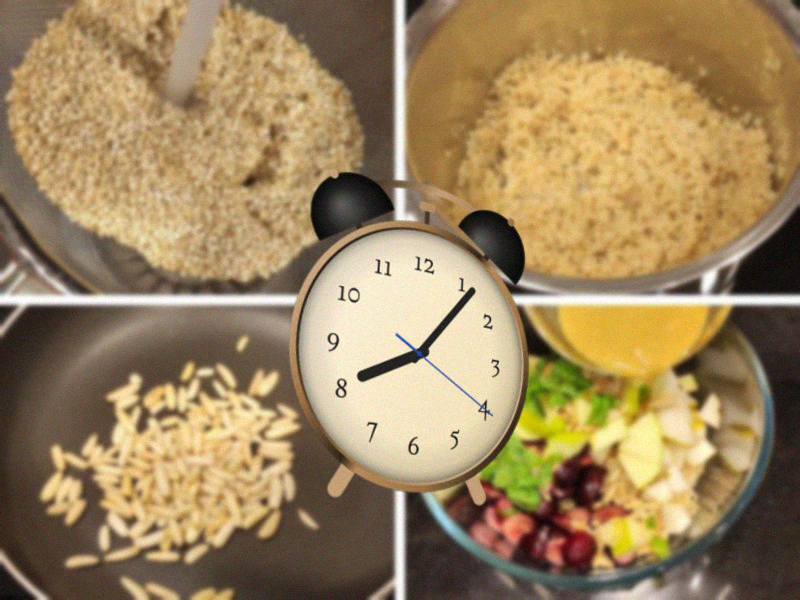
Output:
8,06,20
